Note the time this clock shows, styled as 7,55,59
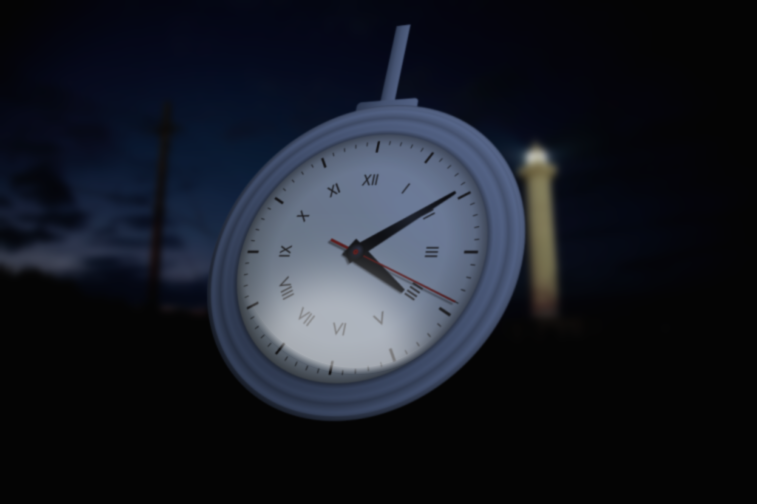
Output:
4,09,19
